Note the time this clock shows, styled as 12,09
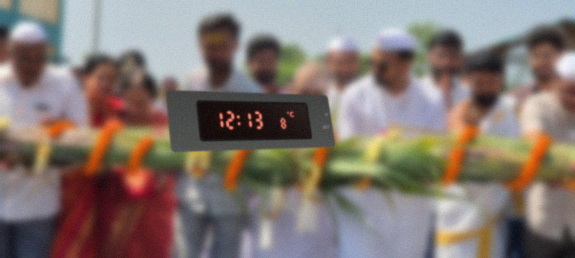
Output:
12,13
